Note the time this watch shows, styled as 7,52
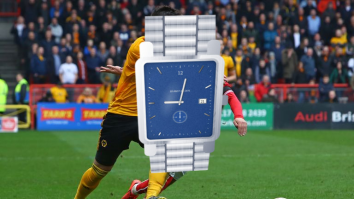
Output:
9,02
